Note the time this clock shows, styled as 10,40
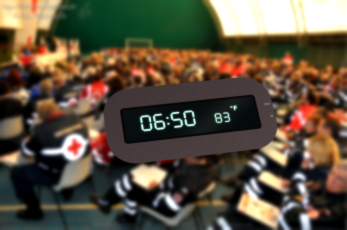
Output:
6,50
